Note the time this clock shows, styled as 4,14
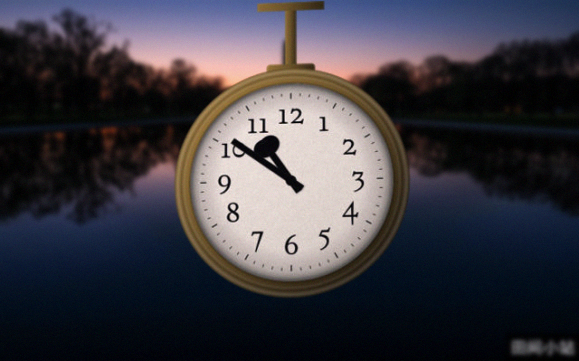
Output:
10,51
